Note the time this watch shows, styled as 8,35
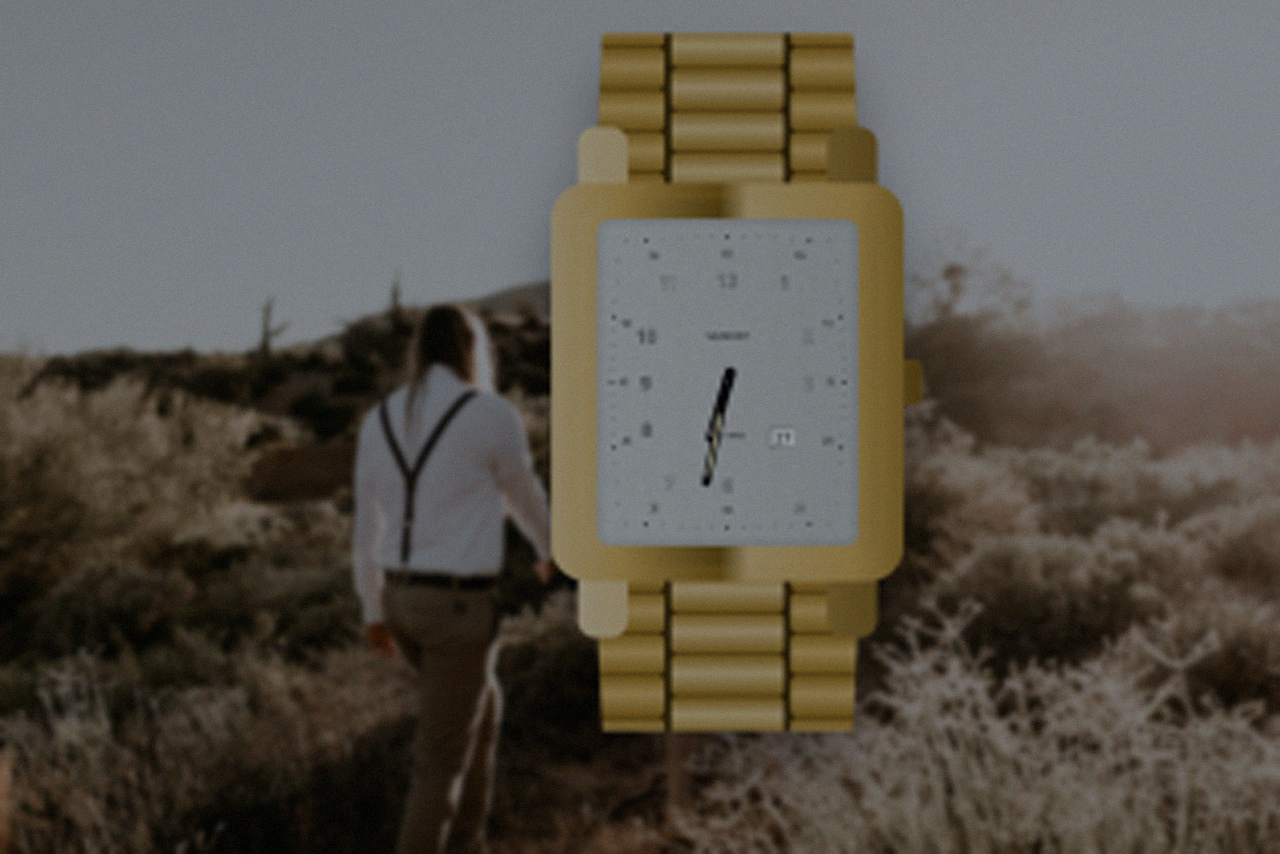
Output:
6,32
